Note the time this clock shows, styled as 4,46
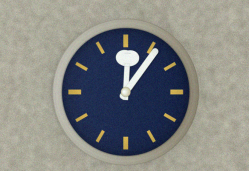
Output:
12,06
